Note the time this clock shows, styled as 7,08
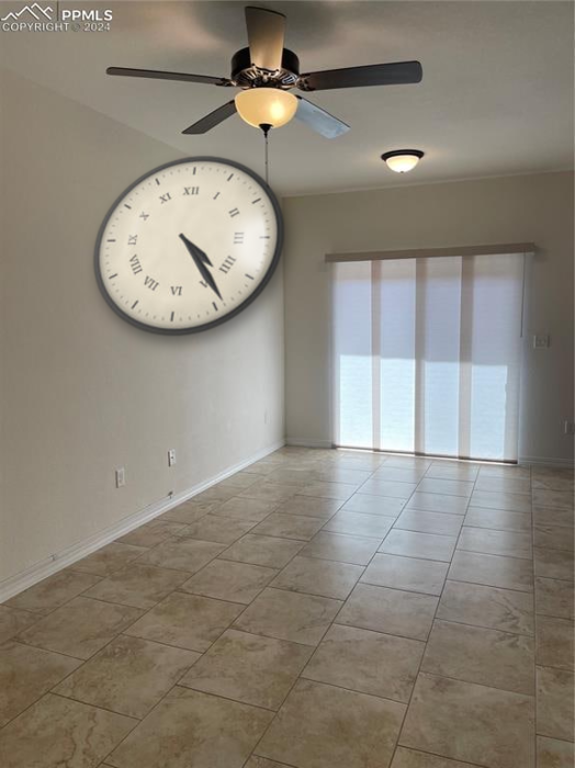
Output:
4,24
